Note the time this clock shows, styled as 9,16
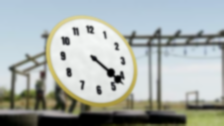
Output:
4,22
